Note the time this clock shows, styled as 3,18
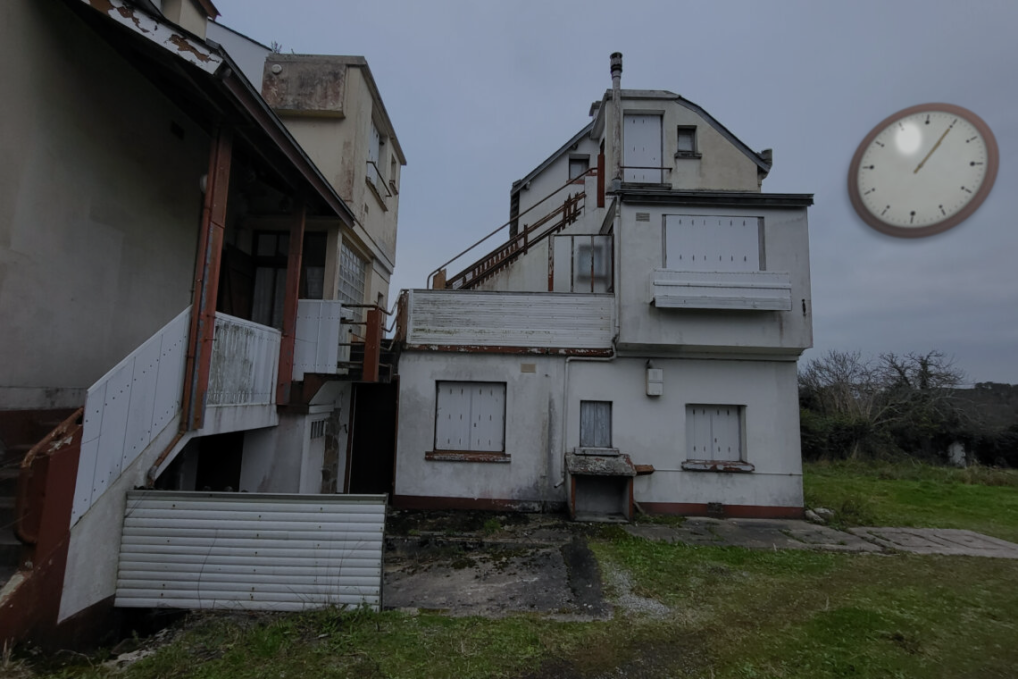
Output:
1,05
